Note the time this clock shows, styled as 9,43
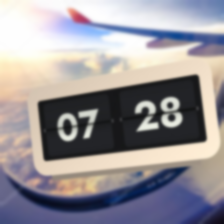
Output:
7,28
